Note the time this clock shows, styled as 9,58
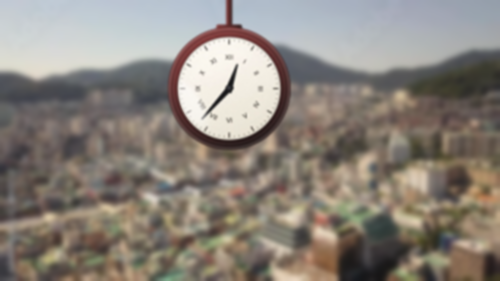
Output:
12,37
